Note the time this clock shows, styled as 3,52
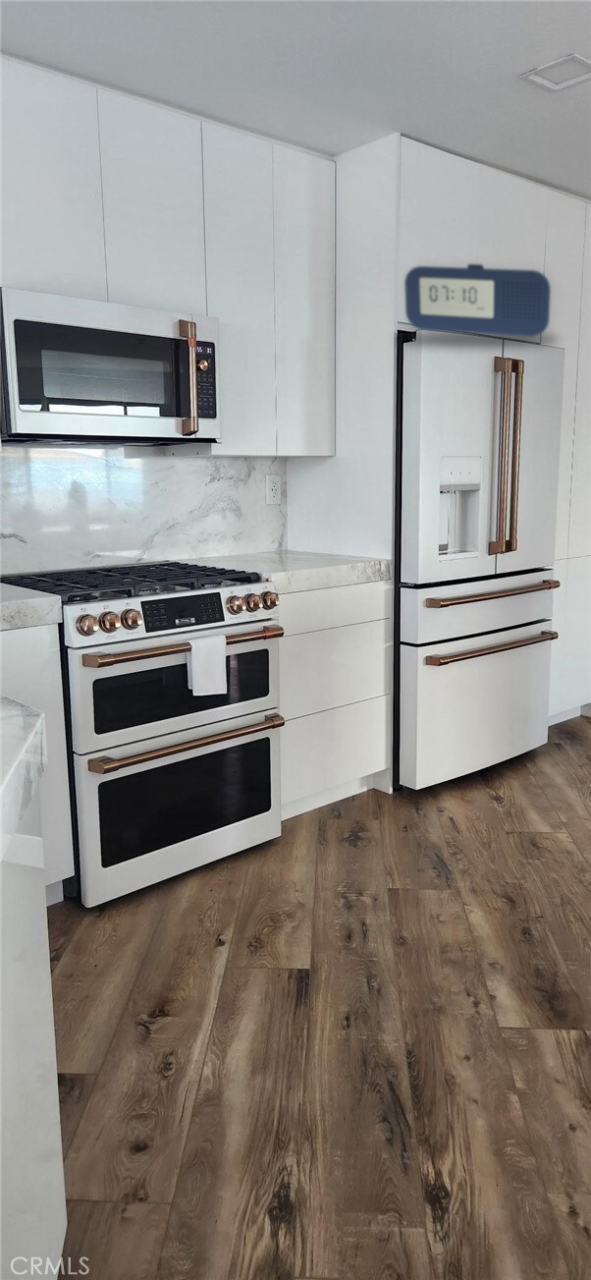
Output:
7,10
